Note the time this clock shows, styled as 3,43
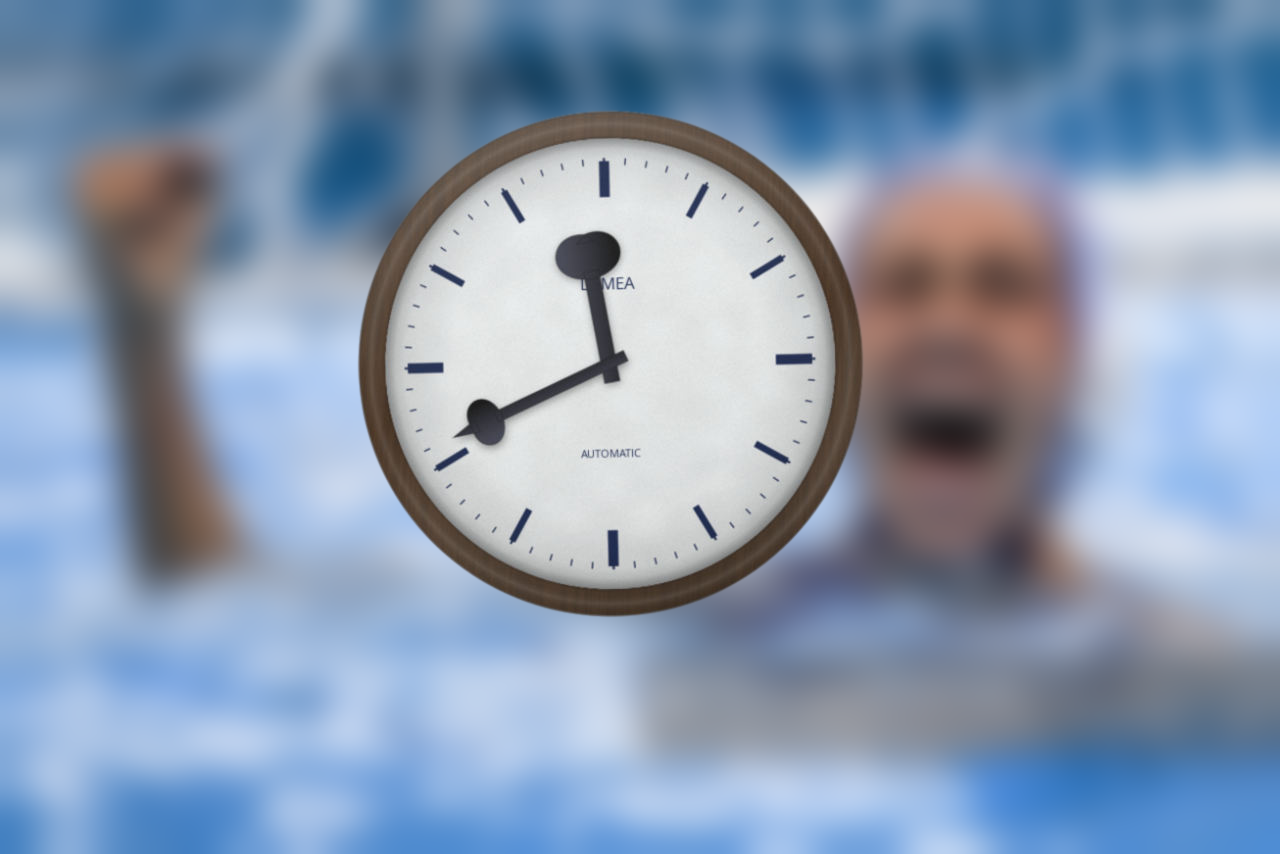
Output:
11,41
